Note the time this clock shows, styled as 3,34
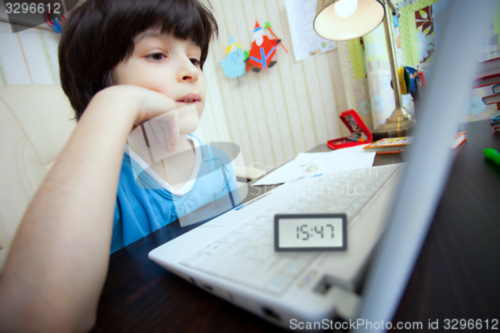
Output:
15,47
